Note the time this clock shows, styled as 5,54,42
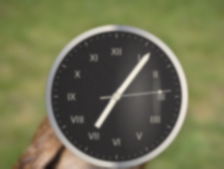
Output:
7,06,14
